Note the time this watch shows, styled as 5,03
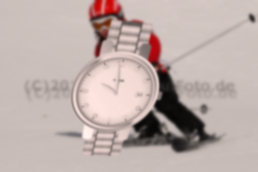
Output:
9,59
